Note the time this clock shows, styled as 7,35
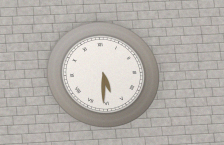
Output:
5,31
